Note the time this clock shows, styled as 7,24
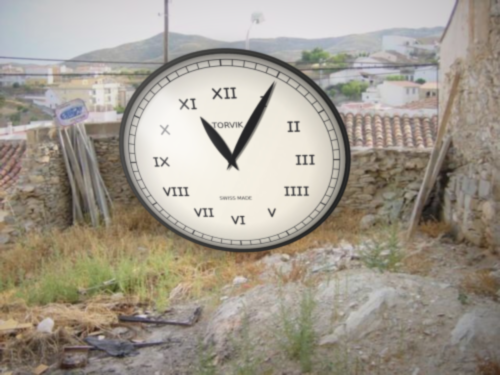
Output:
11,05
